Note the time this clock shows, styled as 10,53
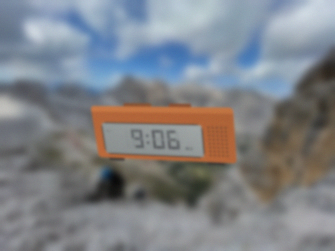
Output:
9,06
